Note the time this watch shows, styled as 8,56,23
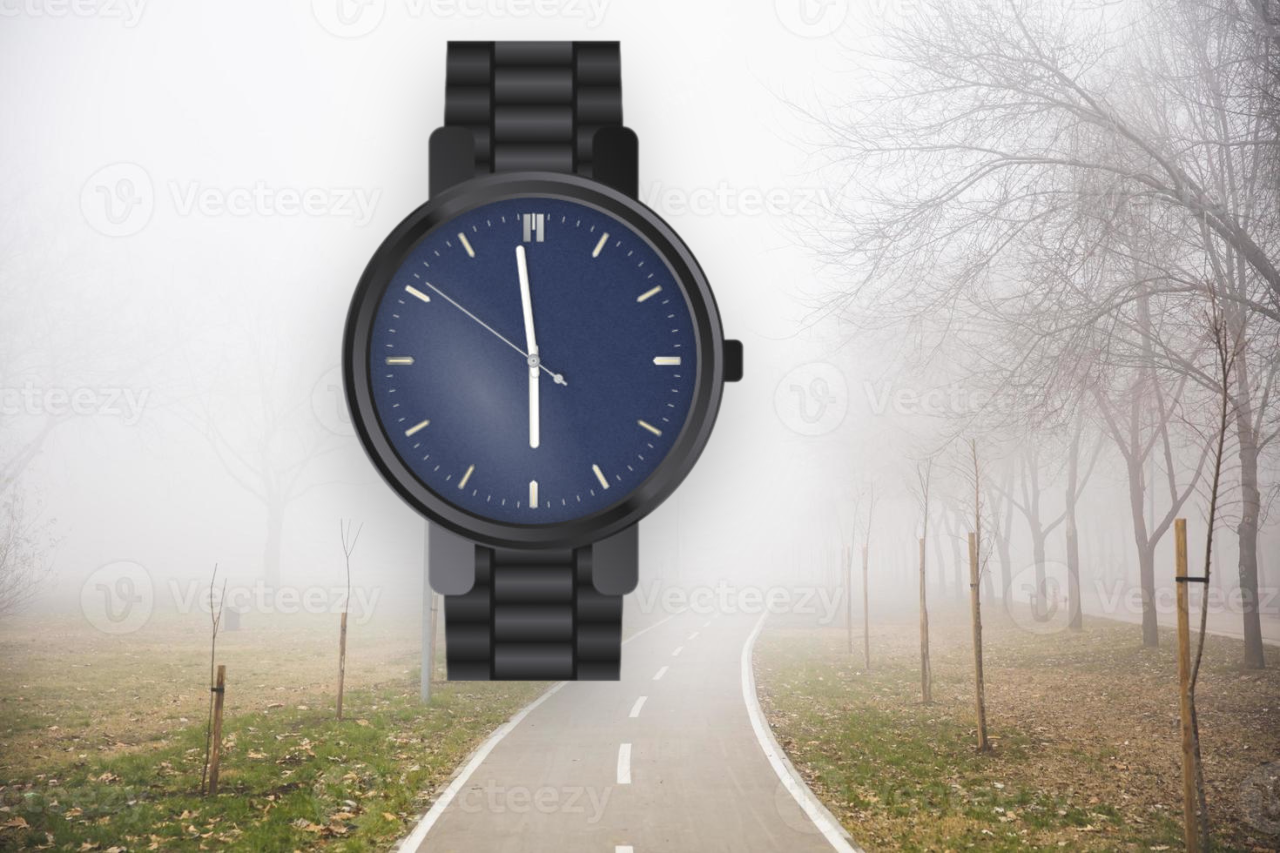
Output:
5,58,51
